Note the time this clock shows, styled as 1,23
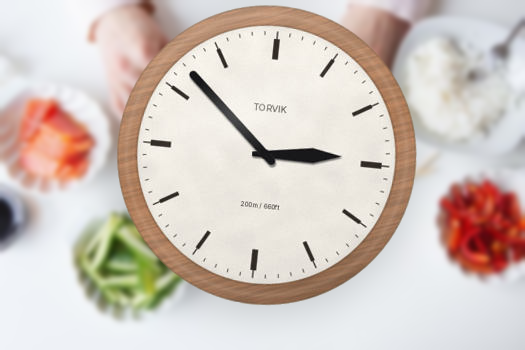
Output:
2,52
